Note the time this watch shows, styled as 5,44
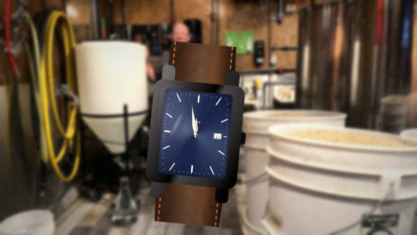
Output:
11,58
